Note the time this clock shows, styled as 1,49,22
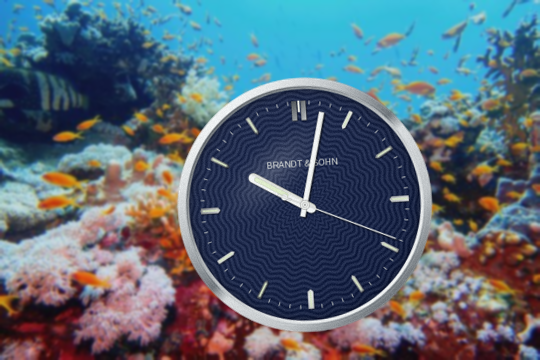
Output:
10,02,19
